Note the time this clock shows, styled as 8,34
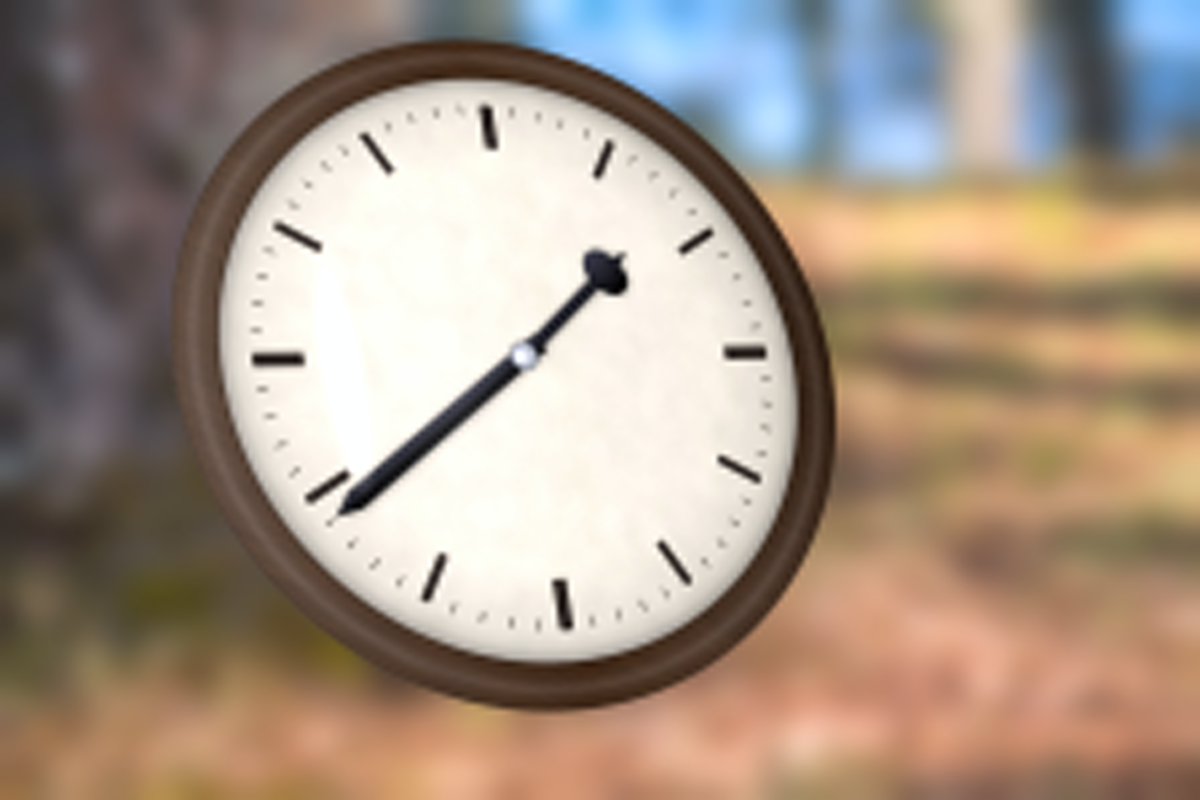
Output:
1,39
